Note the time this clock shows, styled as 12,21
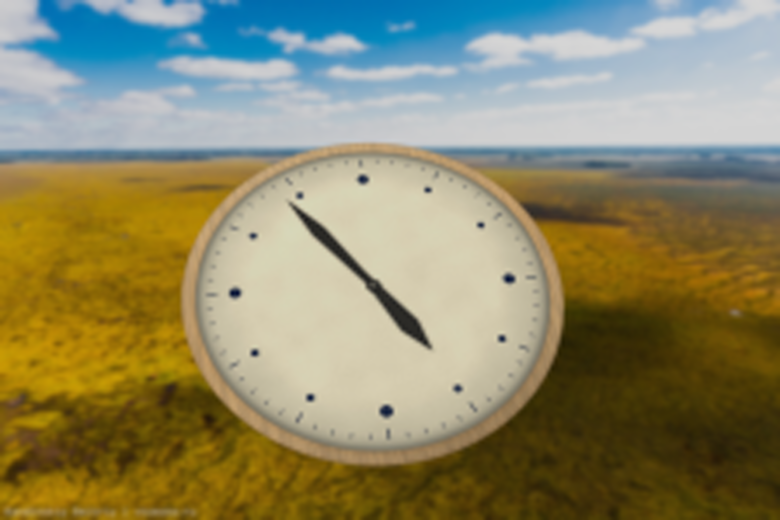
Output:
4,54
